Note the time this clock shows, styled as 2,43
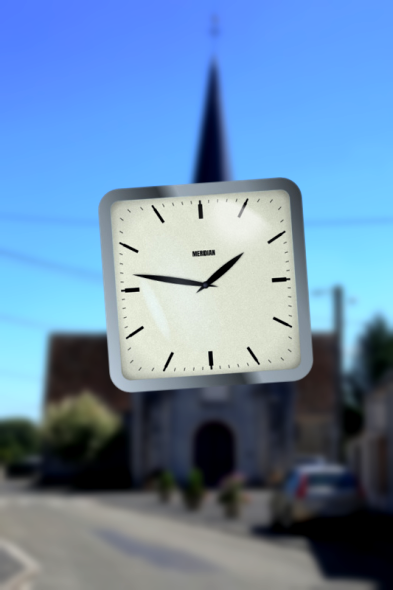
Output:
1,47
